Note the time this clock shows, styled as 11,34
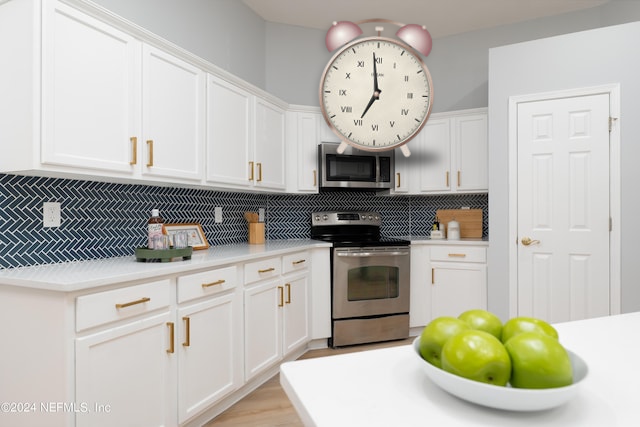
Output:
6,59
